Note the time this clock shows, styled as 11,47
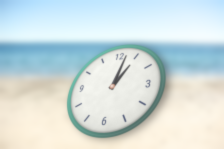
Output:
1,02
